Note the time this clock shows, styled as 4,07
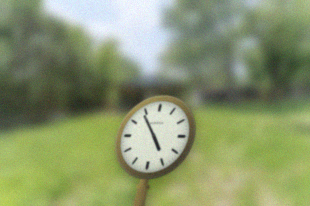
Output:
4,54
